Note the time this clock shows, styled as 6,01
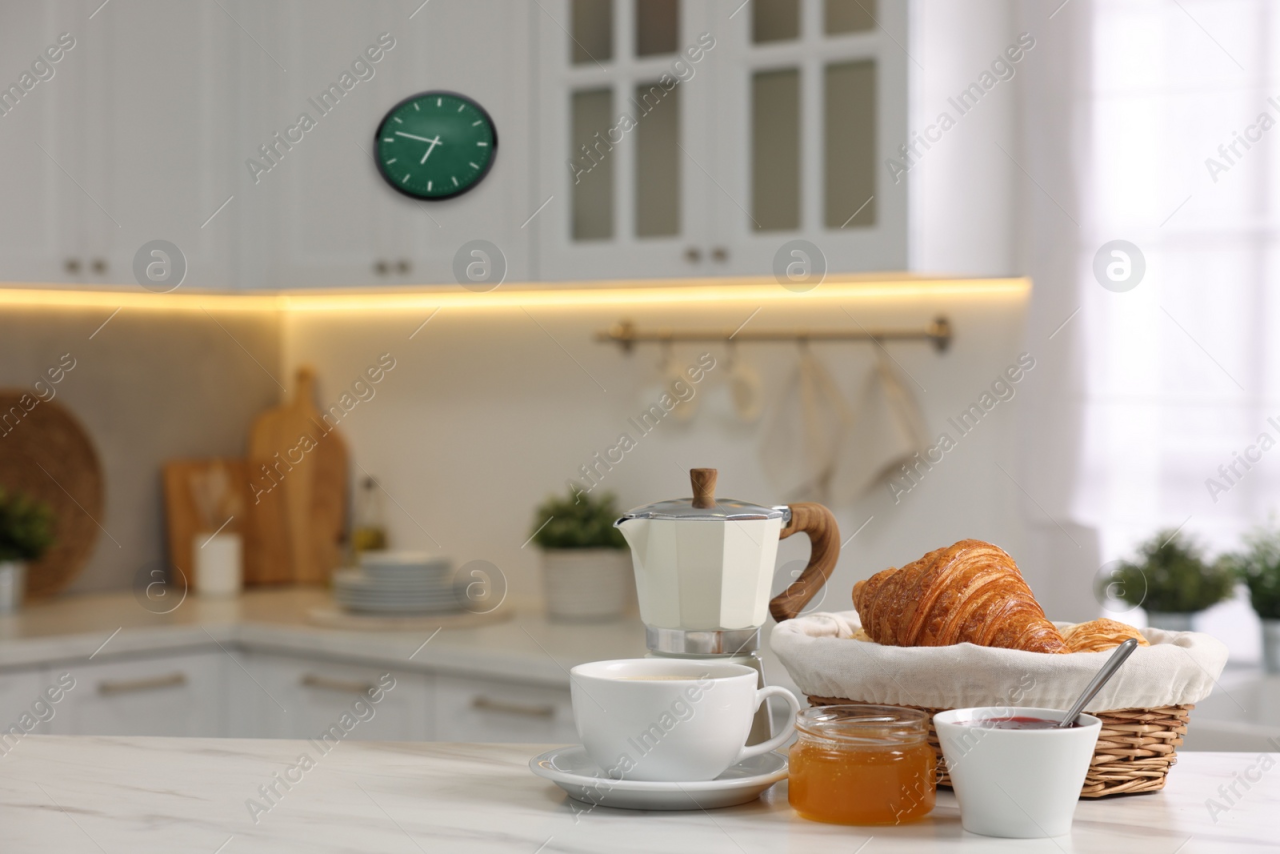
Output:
6,47
